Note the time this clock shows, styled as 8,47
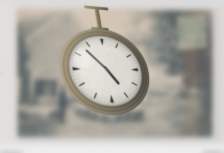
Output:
4,53
